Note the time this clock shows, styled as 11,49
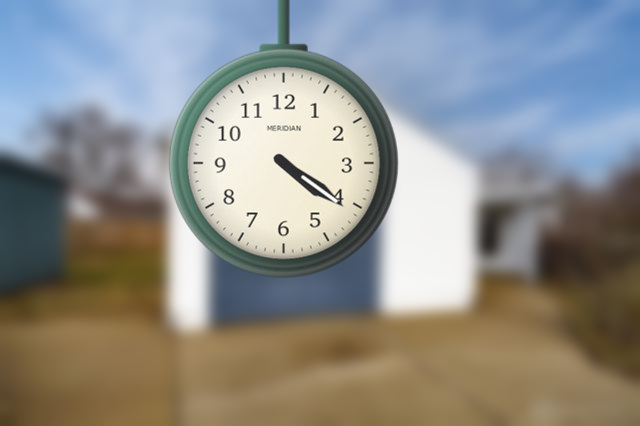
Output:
4,21
